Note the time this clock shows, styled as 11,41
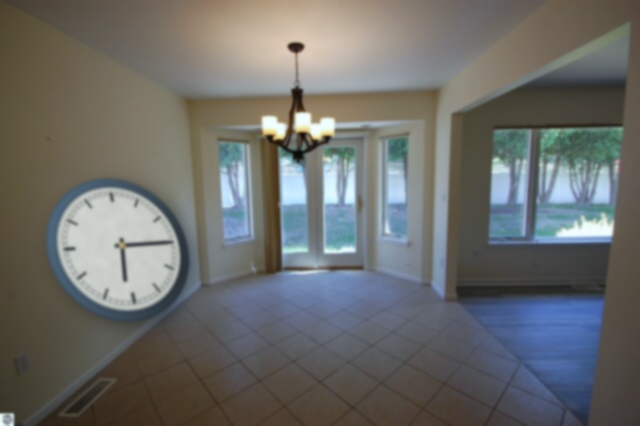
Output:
6,15
